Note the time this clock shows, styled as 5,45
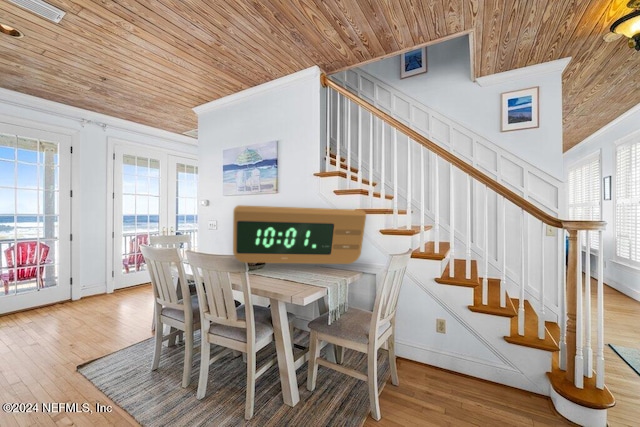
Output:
10,01
